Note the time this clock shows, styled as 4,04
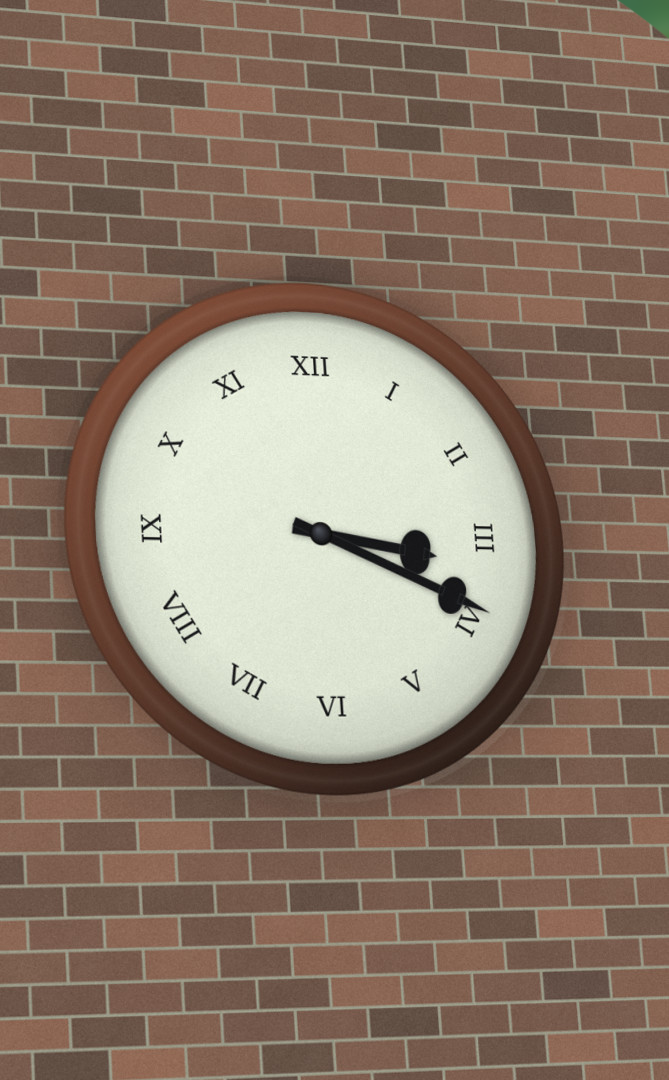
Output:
3,19
